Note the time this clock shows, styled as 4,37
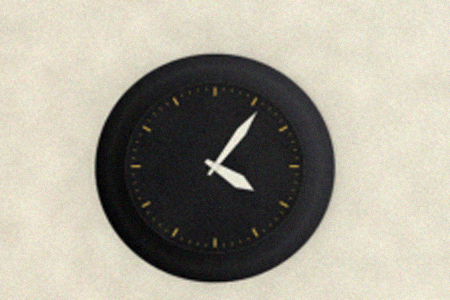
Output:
4,06
